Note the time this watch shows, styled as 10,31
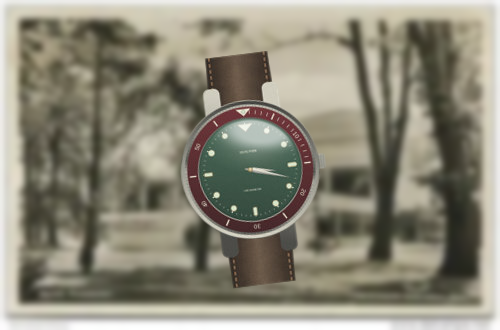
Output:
3,18
